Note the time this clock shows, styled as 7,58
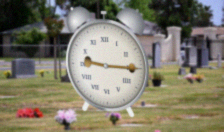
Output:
9,15
